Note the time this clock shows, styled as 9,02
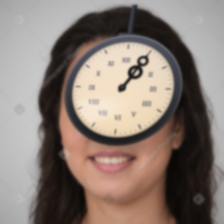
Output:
1,05
